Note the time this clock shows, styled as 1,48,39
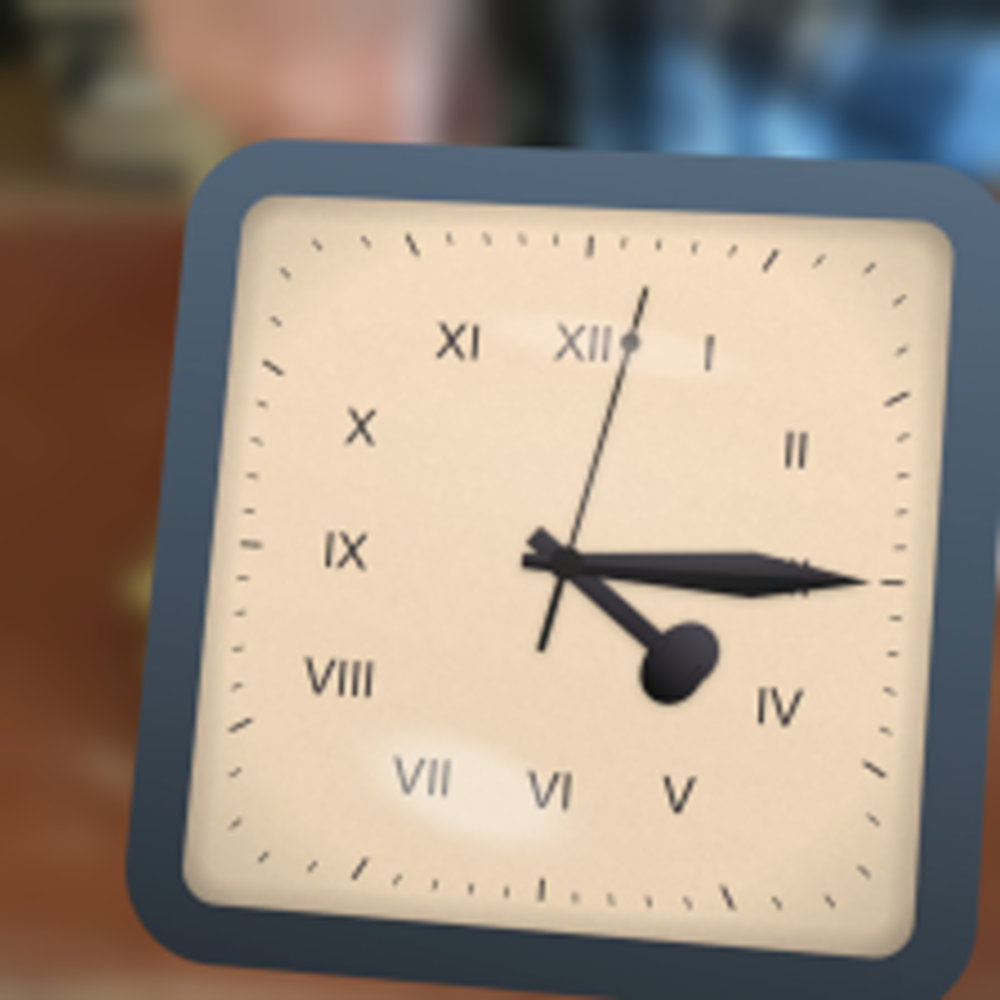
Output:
4,15,02
